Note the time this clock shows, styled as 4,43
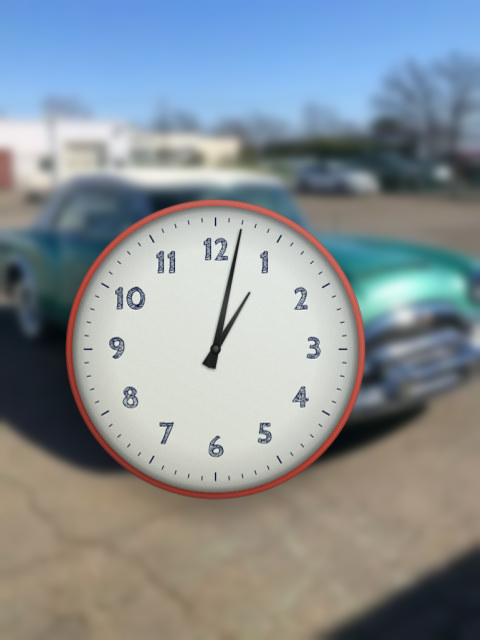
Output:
1,02
